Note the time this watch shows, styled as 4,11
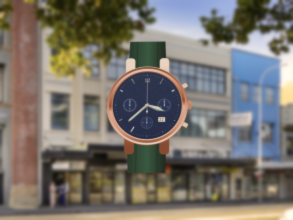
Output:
3,38
